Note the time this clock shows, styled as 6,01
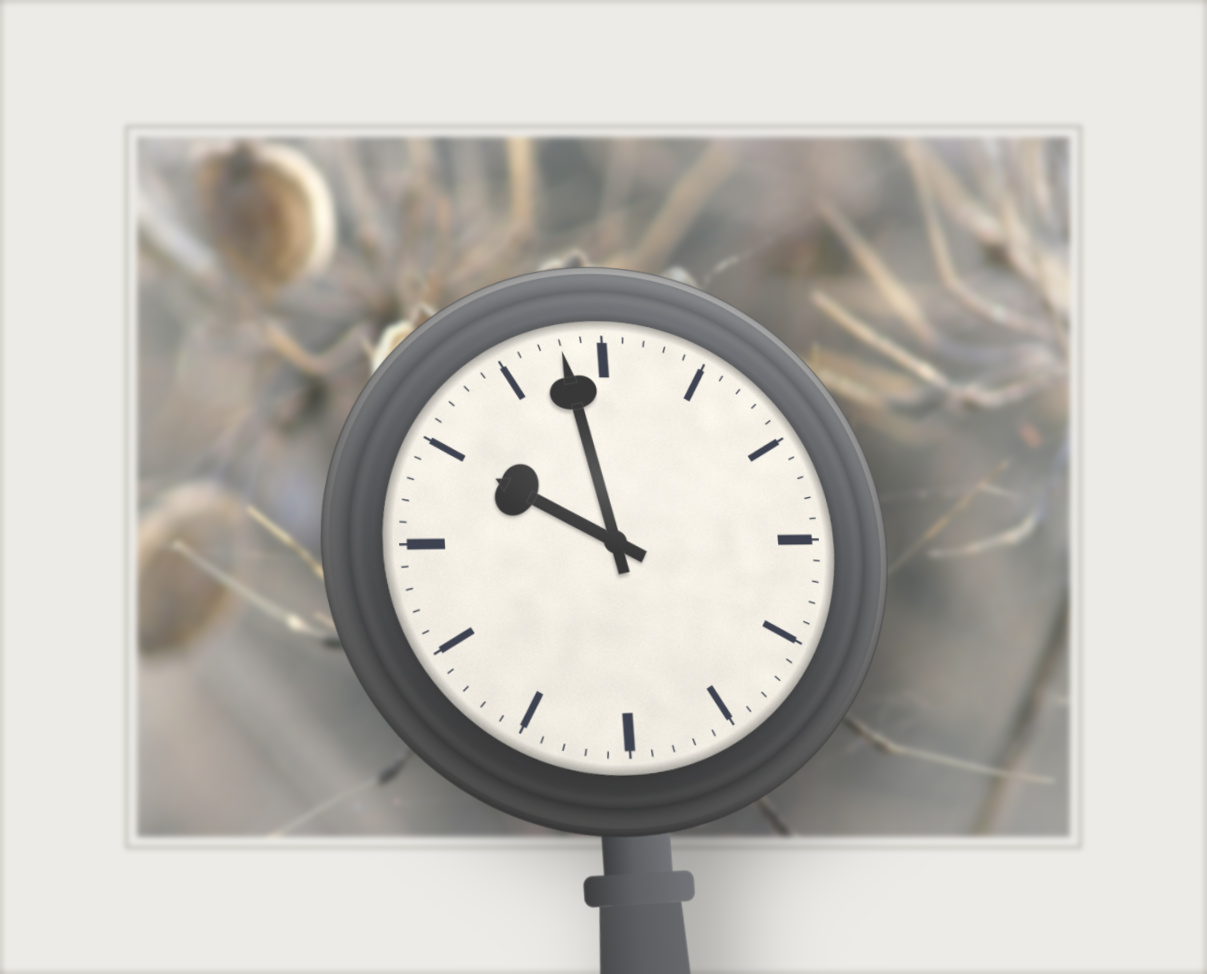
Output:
9,58
